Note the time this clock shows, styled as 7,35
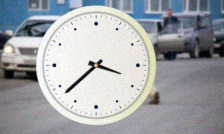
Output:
3,38
